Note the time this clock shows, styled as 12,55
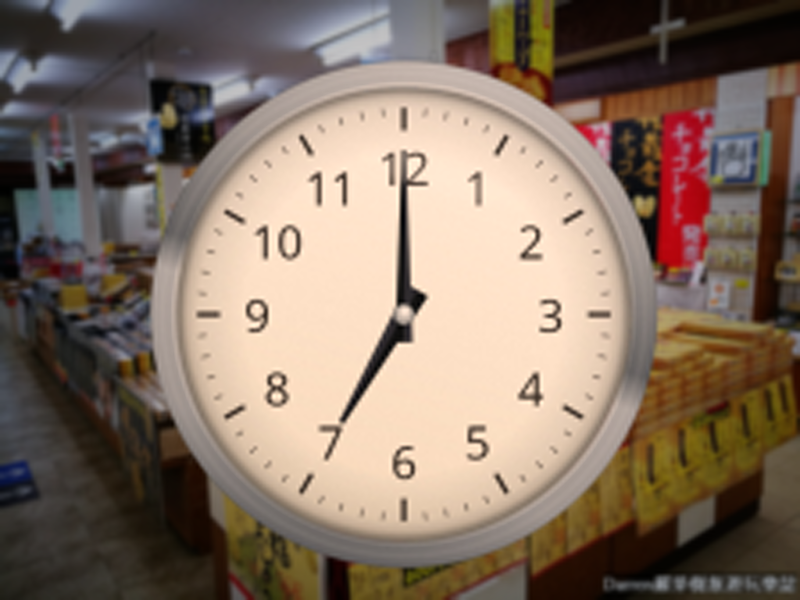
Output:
7,00
